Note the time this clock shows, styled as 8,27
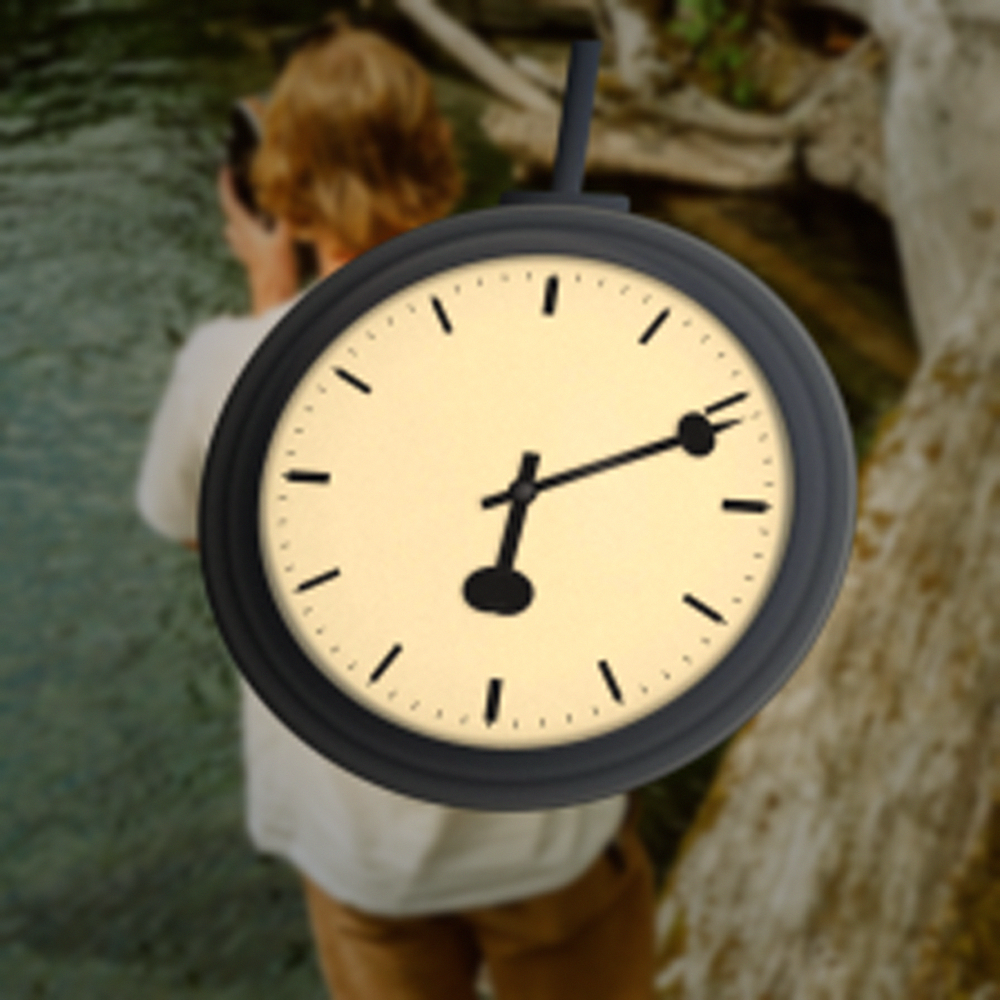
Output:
6,11
